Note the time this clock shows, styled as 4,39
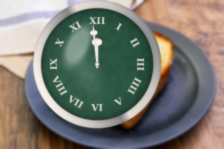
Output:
11,59
